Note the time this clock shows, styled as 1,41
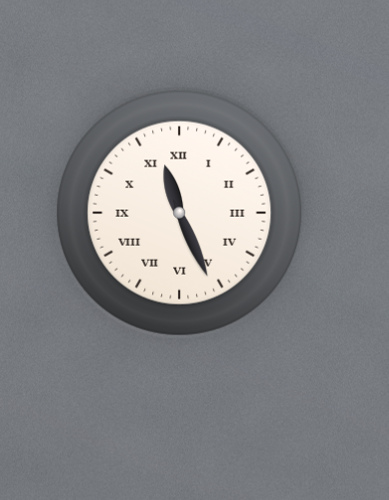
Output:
11,26
